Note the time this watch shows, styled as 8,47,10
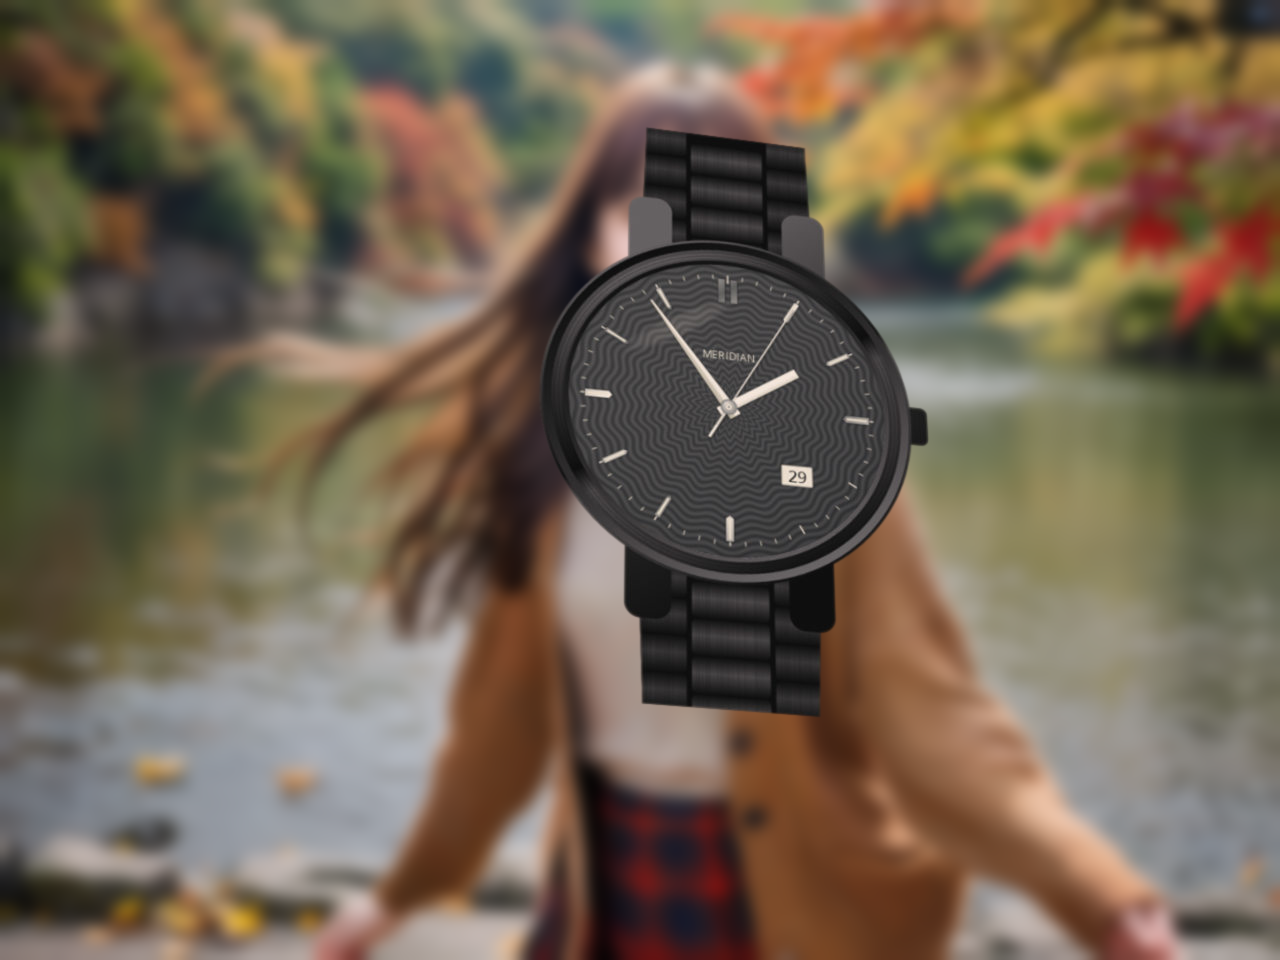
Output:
1,54,05
